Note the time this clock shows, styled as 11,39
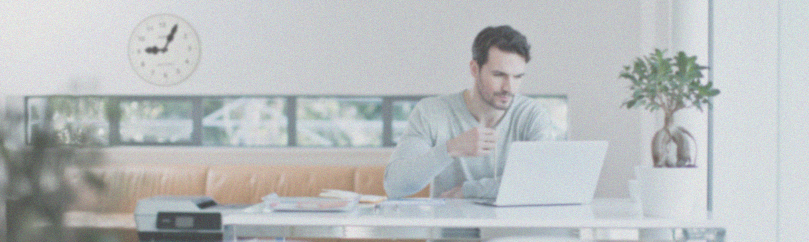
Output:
9,05
